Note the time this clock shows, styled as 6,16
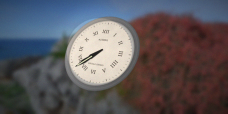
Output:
7,38
